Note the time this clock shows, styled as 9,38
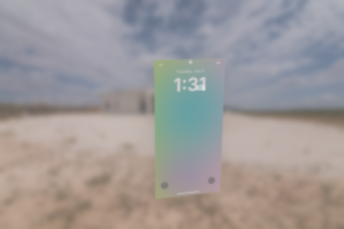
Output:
1,31
